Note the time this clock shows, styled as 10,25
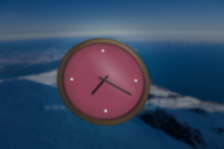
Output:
7,20
